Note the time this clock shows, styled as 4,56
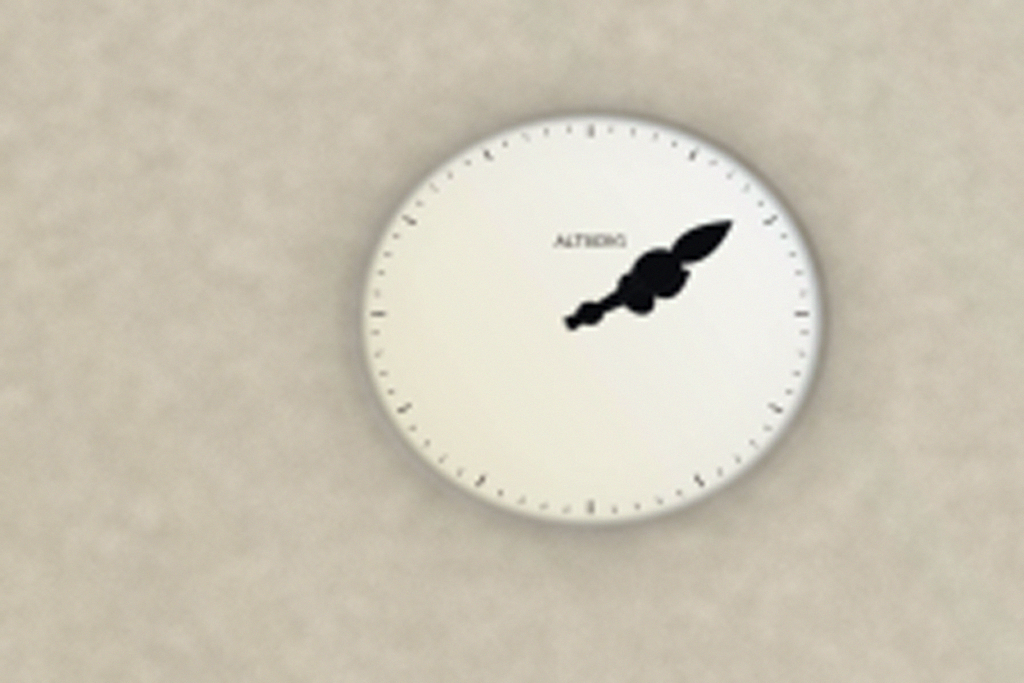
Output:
2,09
